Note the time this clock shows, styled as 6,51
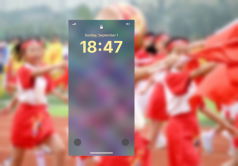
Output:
18,47
